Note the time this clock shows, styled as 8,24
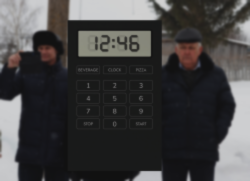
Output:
12,46
